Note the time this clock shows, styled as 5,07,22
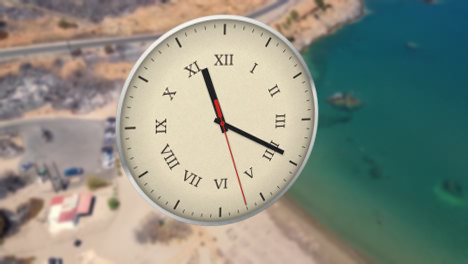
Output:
11,19,27
